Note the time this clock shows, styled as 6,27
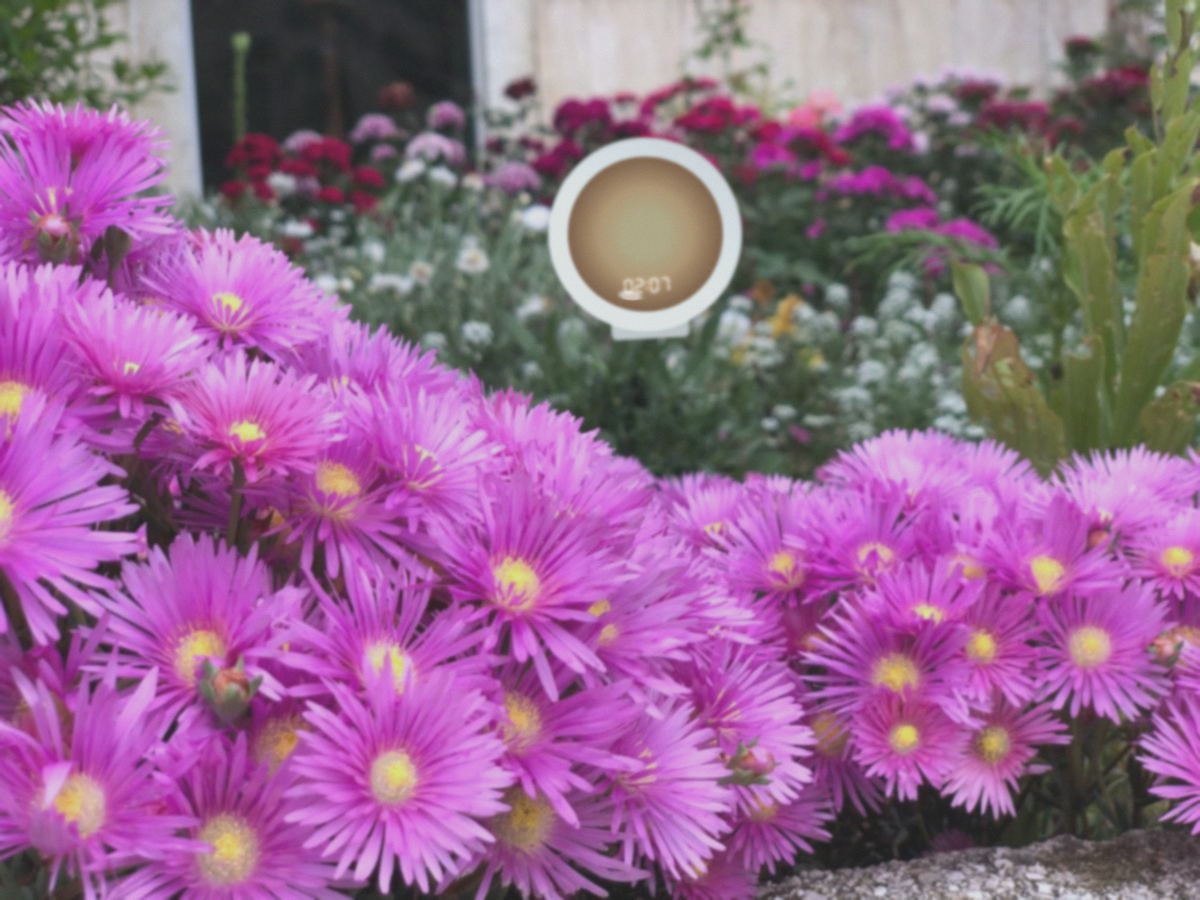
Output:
2,07
